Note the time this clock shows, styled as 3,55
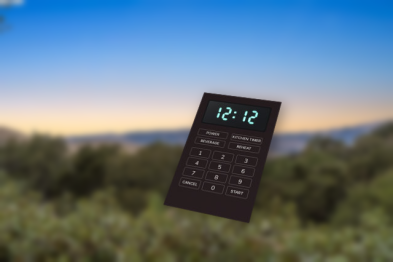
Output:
12,12
